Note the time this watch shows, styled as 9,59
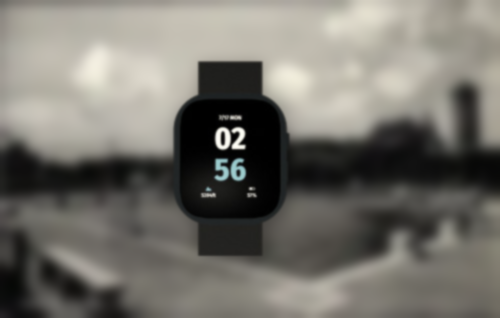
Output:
2,56
